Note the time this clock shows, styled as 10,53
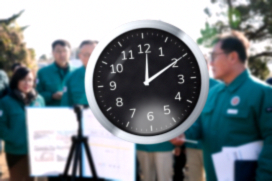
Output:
12,10
